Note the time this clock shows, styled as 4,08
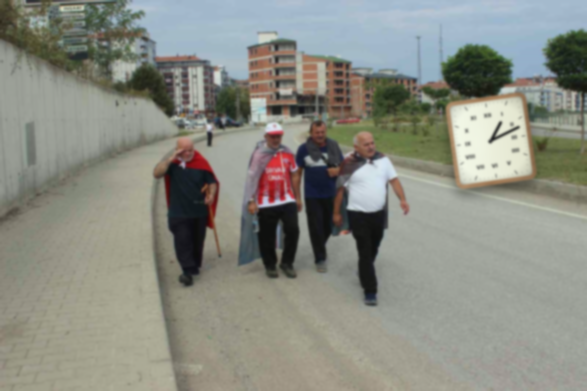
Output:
1,12
